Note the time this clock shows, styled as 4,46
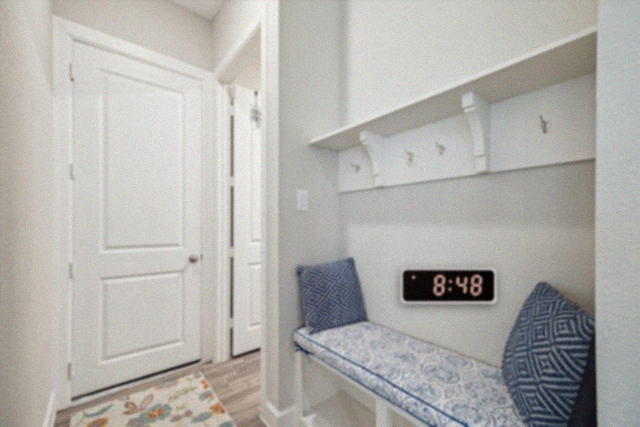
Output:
8,48
